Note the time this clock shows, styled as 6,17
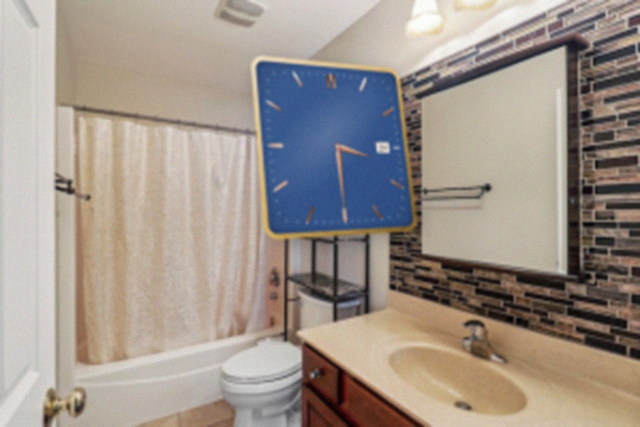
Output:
3,30
